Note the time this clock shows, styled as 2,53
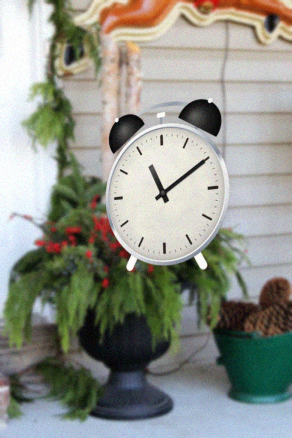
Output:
11,10
